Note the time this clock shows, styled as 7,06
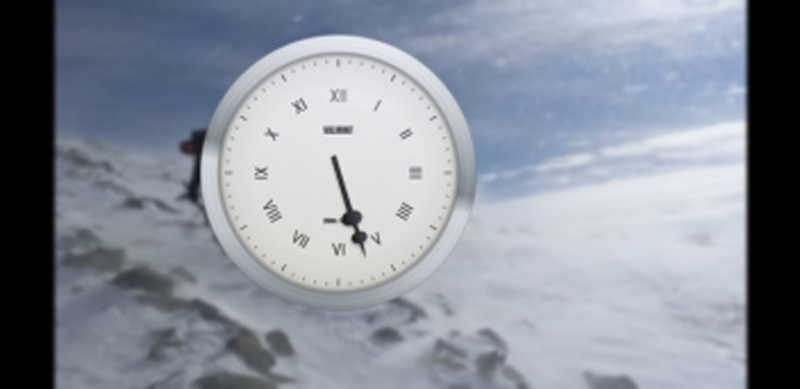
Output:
5,27
